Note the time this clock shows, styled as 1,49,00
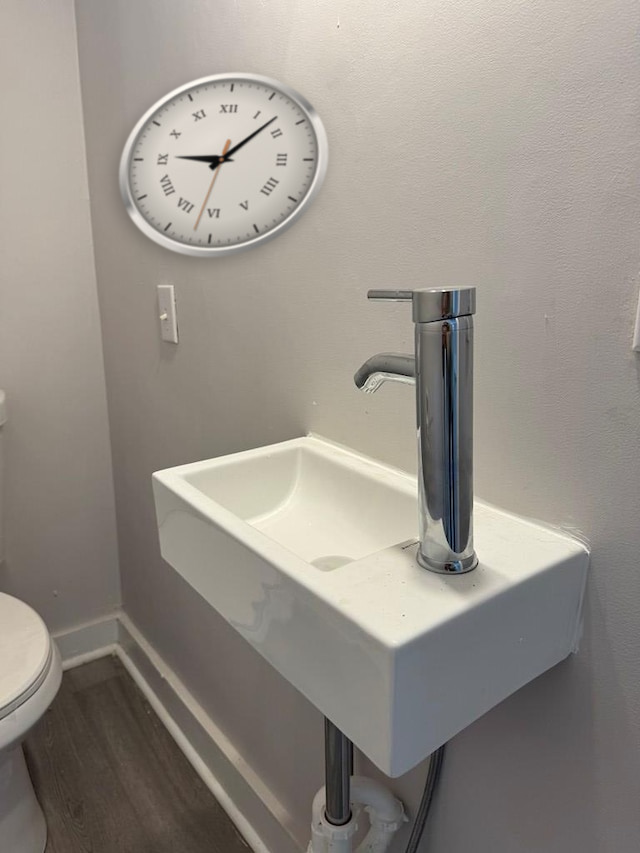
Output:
9,07,32
